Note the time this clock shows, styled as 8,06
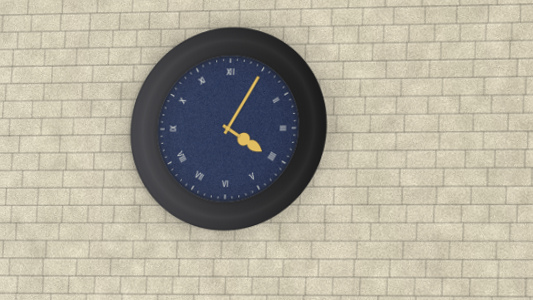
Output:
4,05
